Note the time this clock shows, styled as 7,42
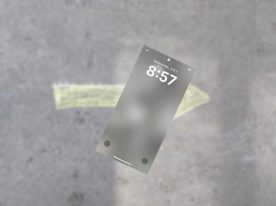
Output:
8,57
